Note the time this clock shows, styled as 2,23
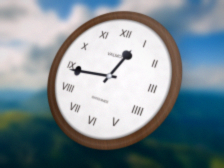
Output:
12,44
